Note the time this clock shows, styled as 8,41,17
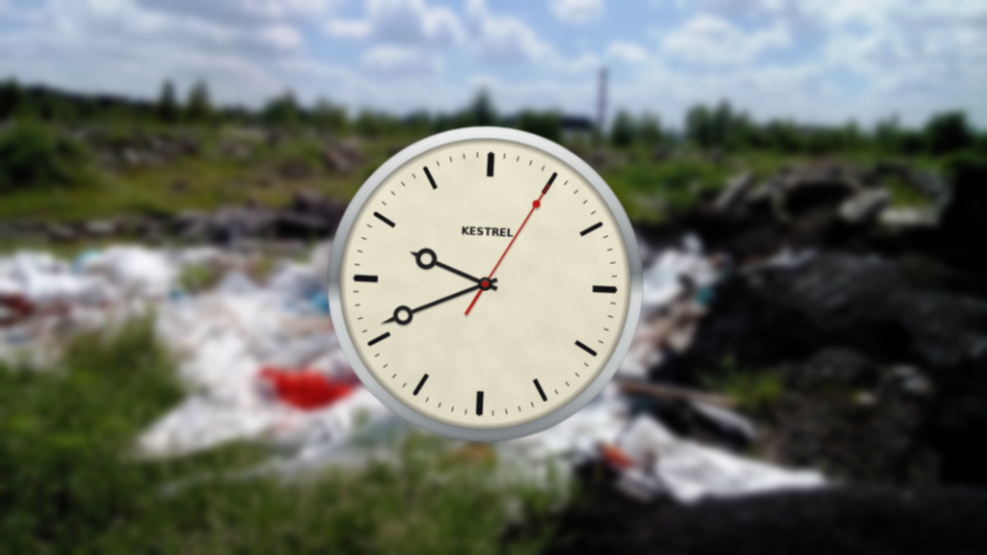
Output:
9,41,05
